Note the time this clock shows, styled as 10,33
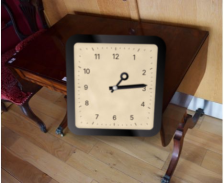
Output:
1,14
